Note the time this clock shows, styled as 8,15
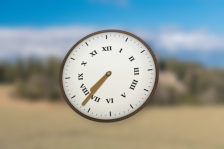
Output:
7,37
